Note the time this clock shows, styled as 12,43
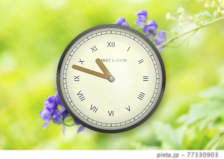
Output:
10,48
